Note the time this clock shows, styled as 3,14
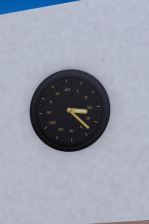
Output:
3,23
